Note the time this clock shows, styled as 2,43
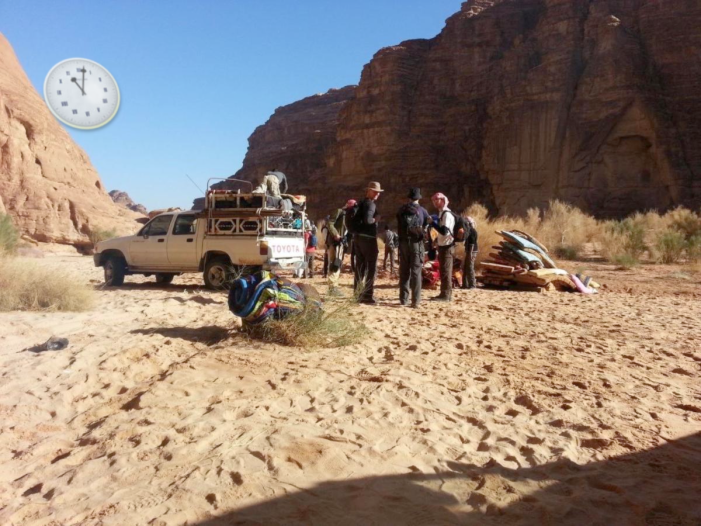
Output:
11,02
